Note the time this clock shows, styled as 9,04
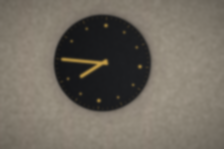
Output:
7,45
